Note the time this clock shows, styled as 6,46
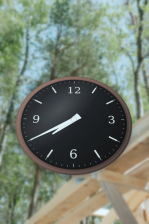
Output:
7,40
